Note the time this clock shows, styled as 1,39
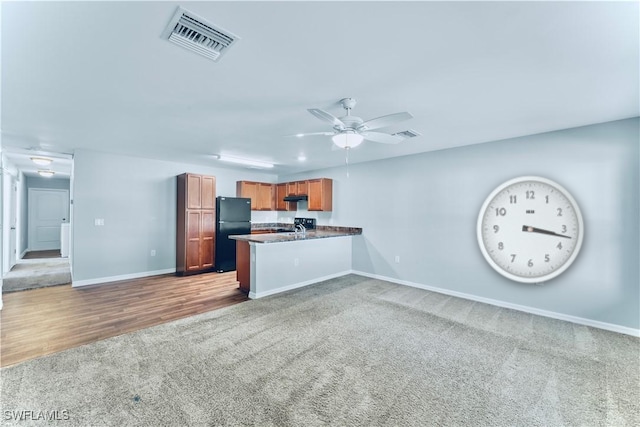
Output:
3,17
